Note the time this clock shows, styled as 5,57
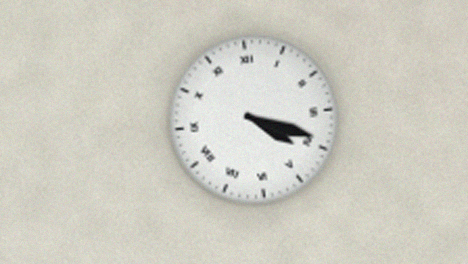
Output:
4,19
